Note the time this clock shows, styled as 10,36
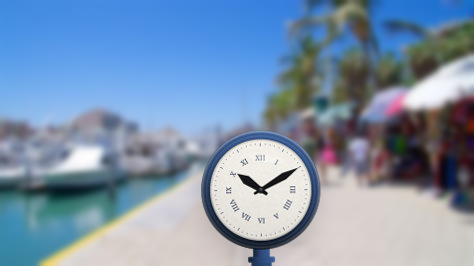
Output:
10,10
